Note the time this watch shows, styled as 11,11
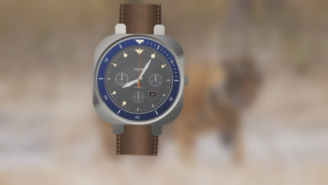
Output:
8,05
